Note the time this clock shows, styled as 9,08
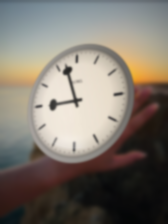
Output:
8,57
